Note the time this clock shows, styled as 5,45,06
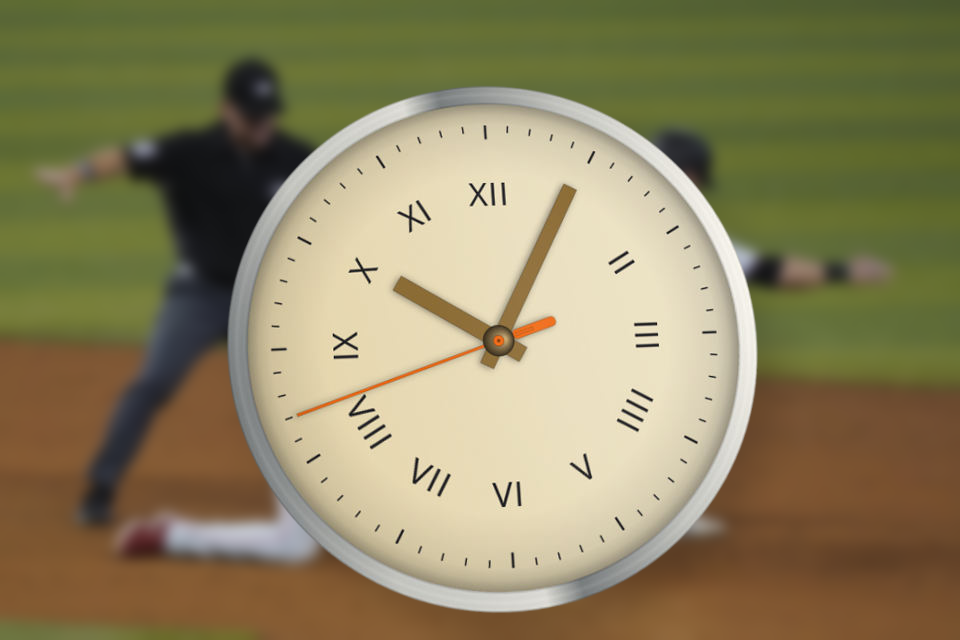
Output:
10,04,42
